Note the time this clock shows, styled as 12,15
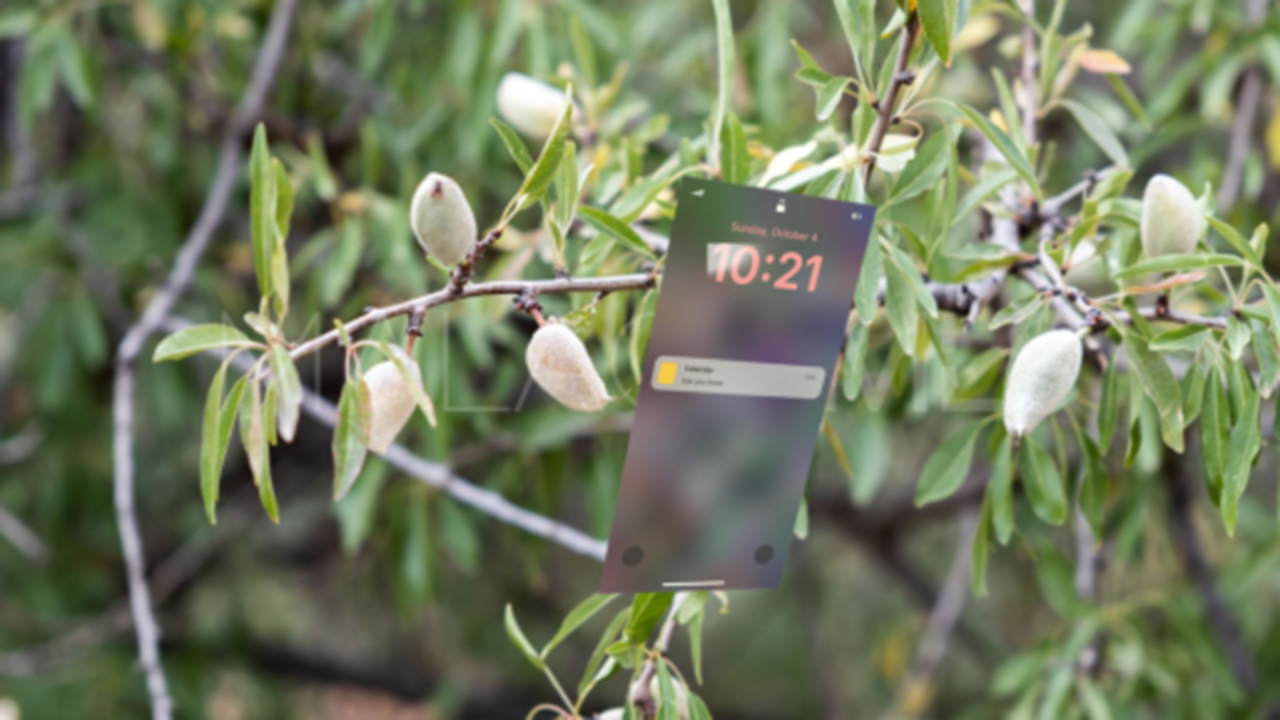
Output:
10,21
